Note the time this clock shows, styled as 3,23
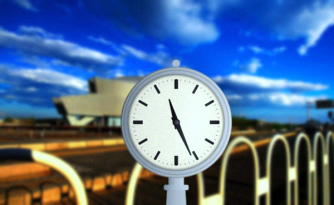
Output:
11,26
